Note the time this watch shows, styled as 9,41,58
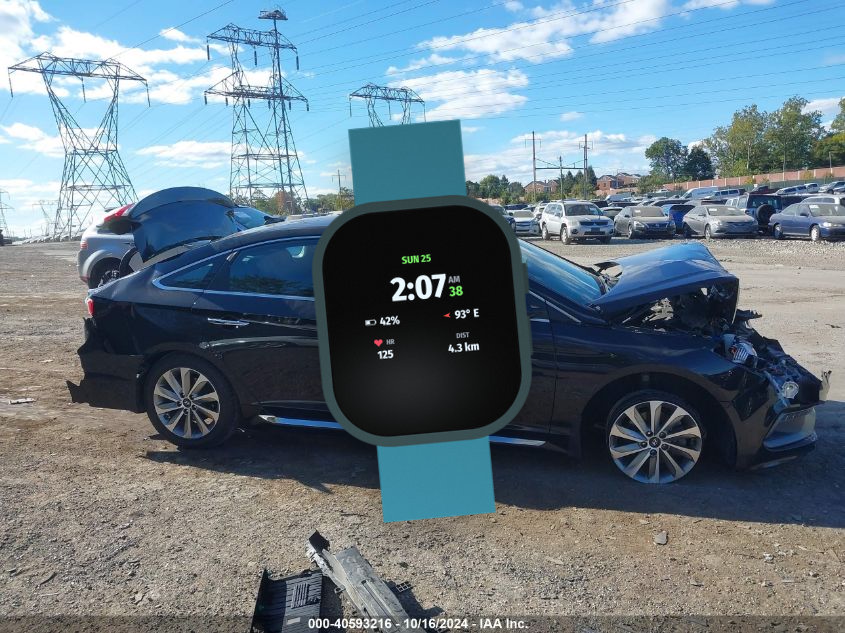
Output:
2,07,38
